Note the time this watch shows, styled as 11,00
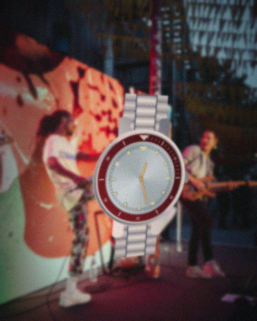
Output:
12,27
